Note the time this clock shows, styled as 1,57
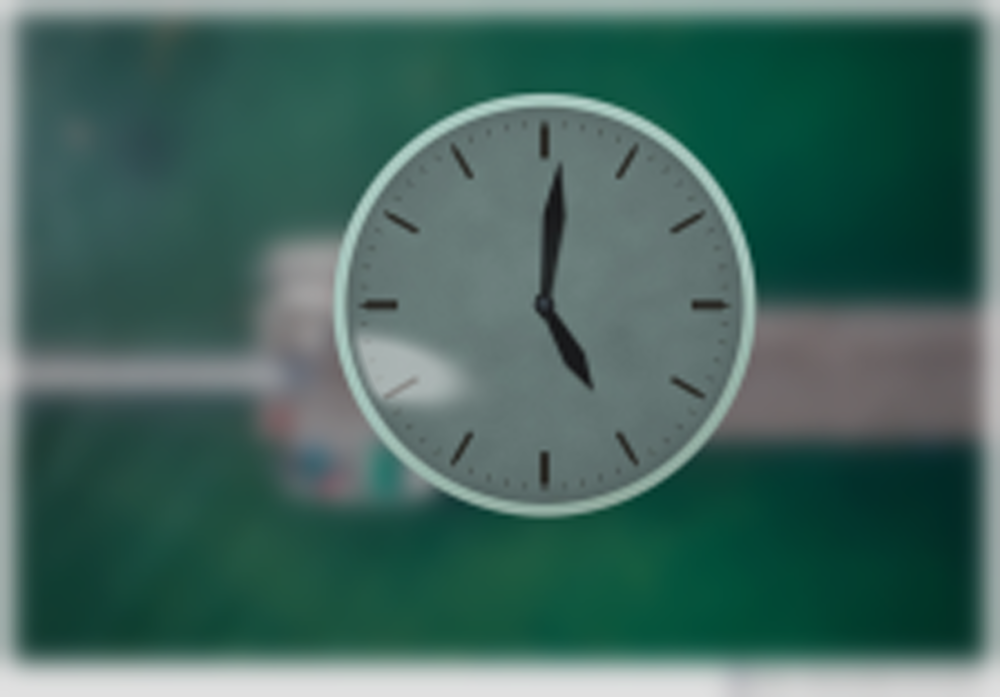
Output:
5,01
